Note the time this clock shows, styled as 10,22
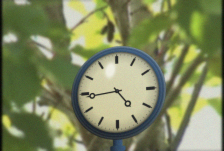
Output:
4,44
